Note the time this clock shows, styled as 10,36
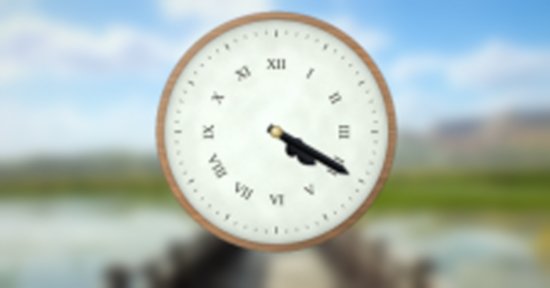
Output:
4,20
